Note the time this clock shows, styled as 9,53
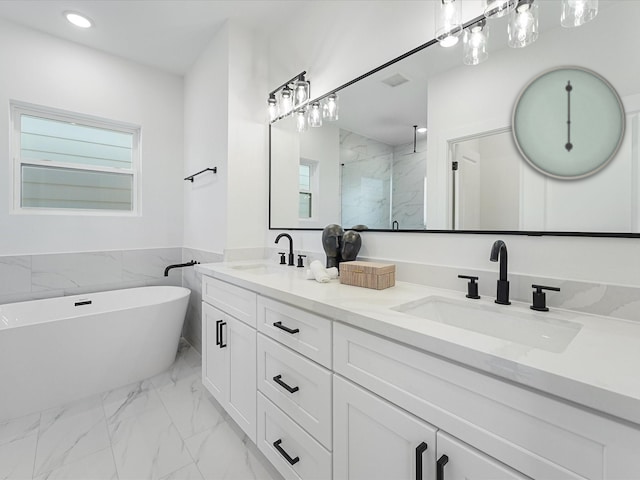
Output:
6,00
